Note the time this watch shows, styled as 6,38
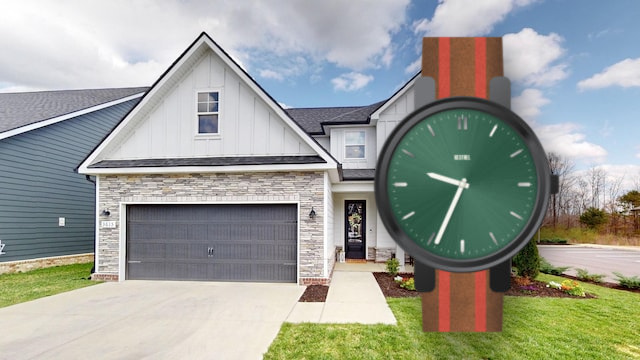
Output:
9,34
